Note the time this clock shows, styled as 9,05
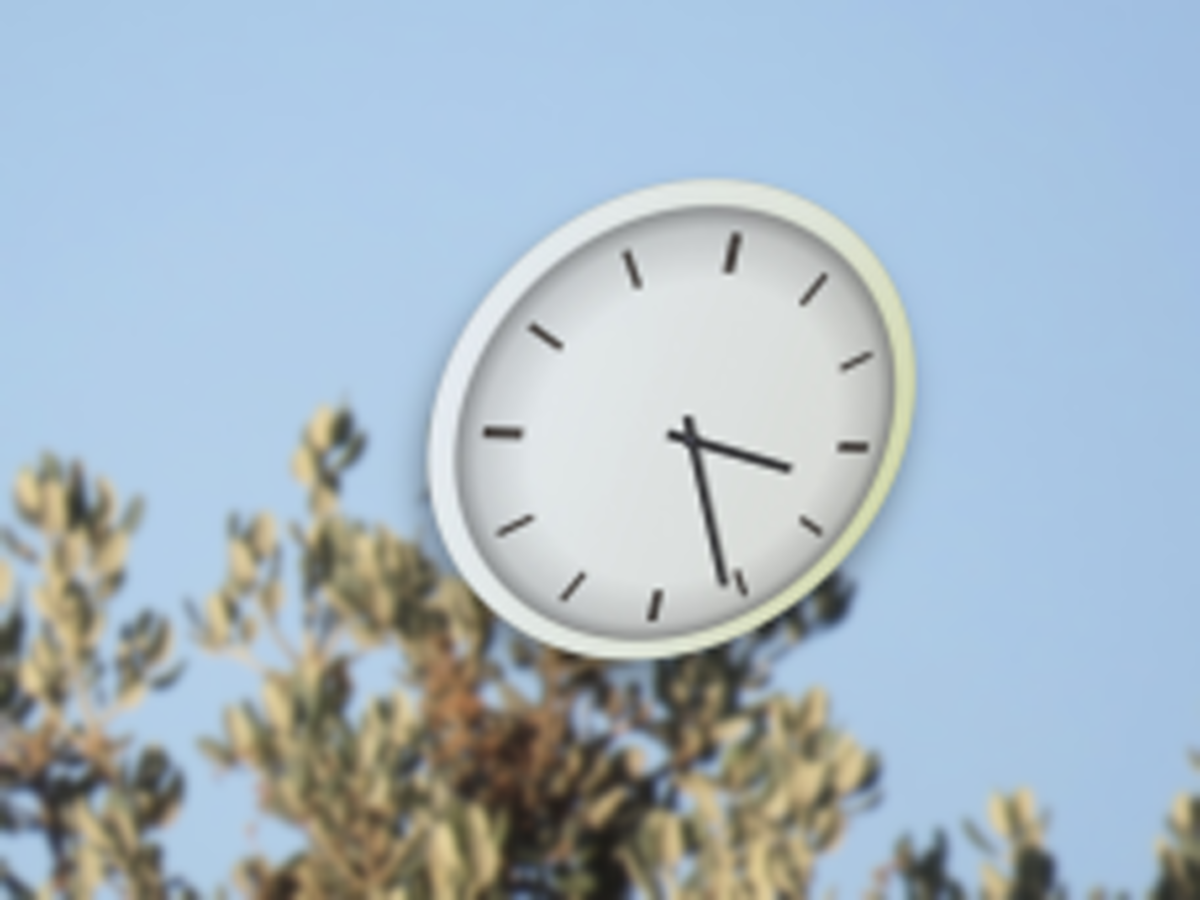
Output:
3,26
